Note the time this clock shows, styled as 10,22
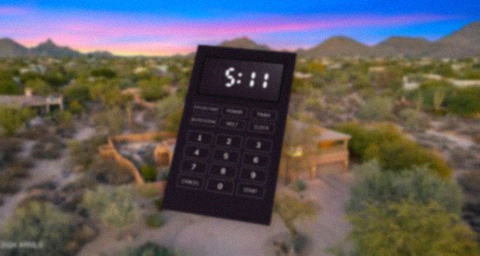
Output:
5,11
